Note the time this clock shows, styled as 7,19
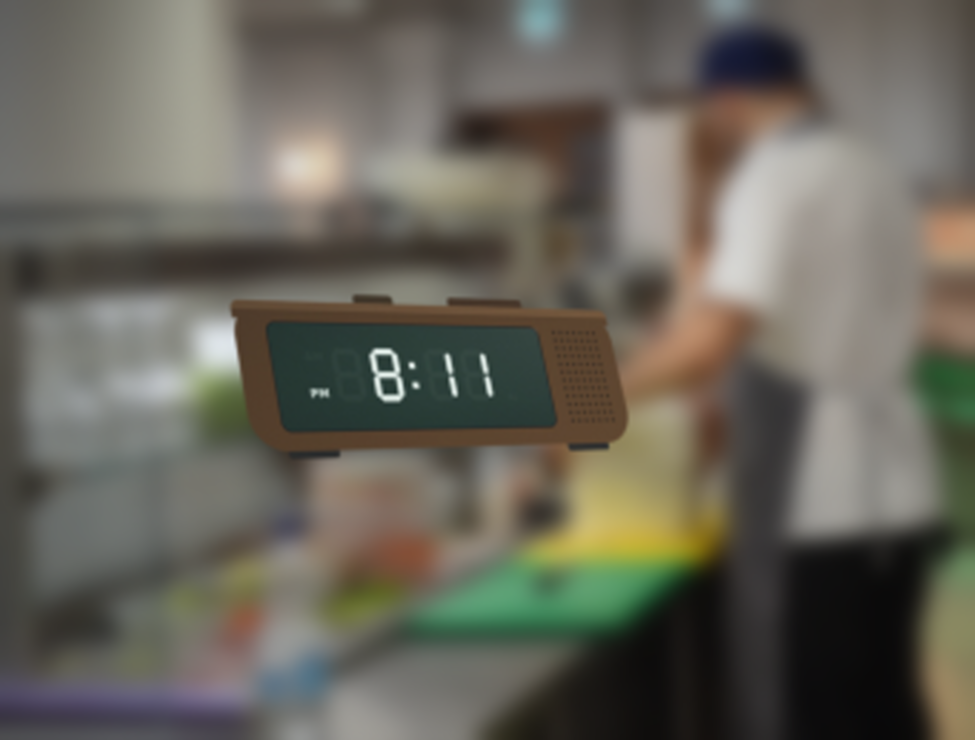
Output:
8,11
